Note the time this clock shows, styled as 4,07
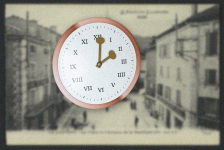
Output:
2,01
